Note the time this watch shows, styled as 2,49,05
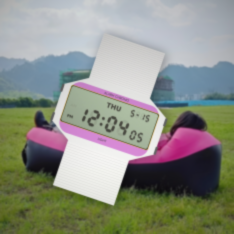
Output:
12,04,05
